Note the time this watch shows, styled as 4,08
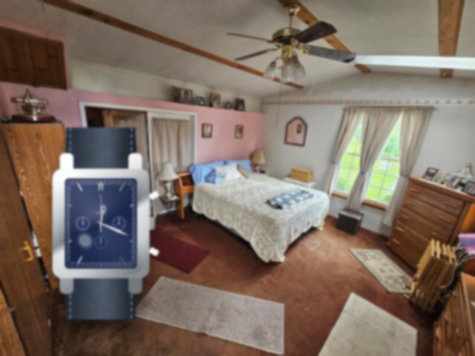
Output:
12,19
